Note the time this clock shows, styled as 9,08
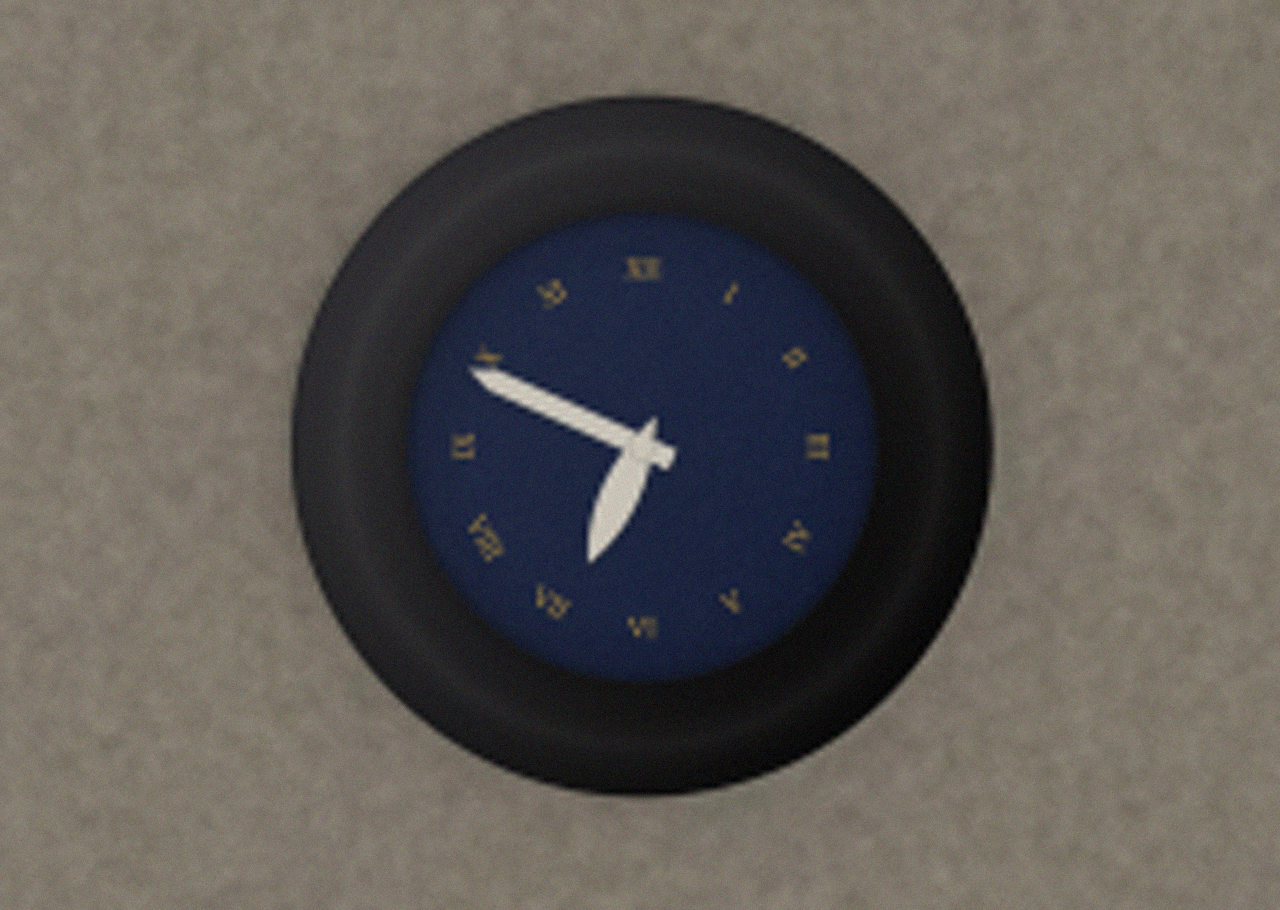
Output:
6,49
